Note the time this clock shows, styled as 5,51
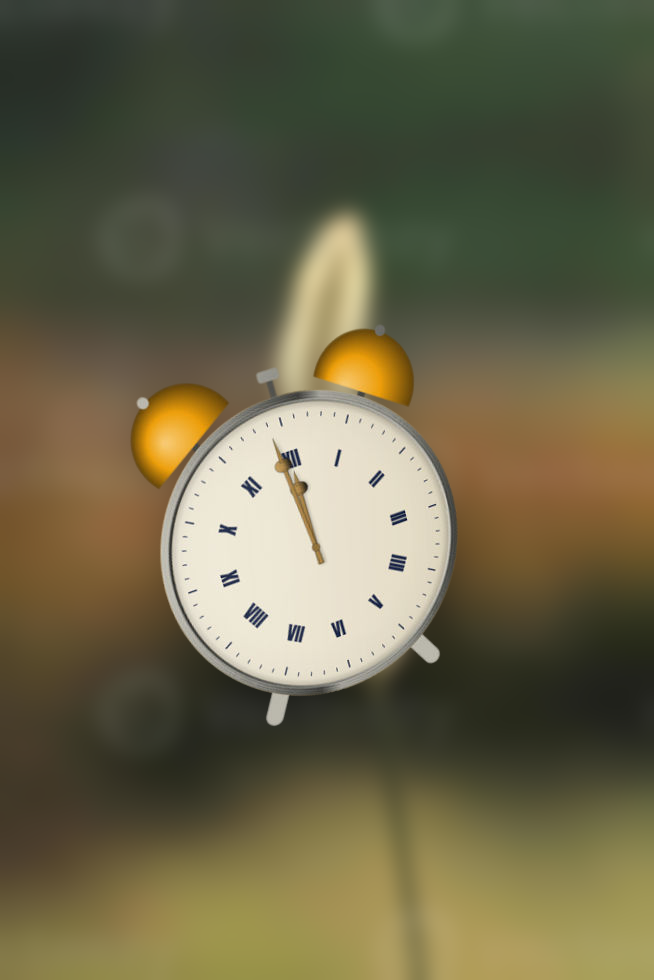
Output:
11,59
